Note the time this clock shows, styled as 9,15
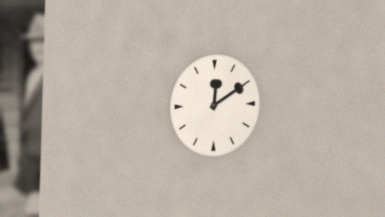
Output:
12,10
